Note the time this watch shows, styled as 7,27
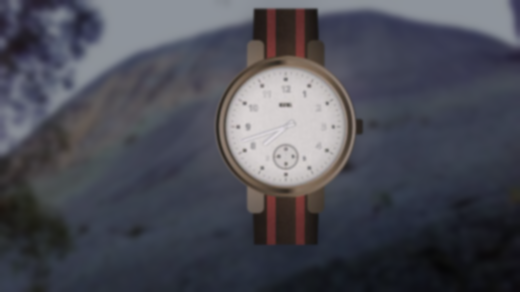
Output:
7,42
